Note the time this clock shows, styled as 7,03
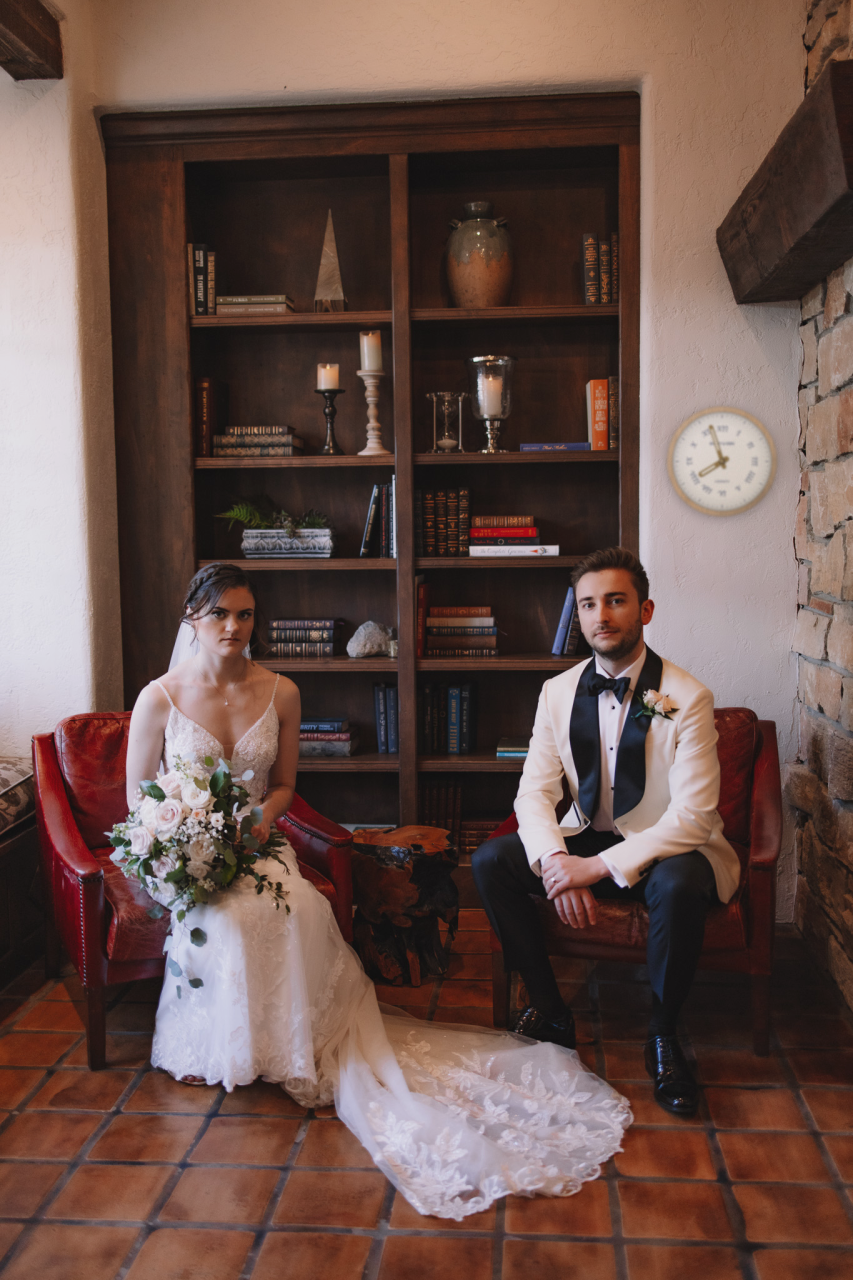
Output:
7,57
